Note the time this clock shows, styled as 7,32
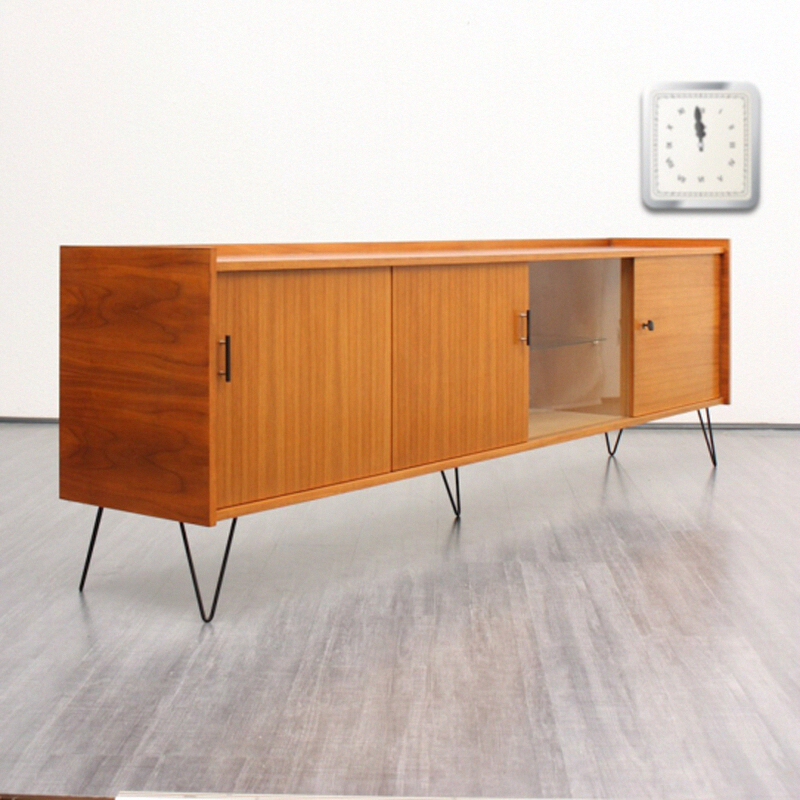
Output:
11,59
